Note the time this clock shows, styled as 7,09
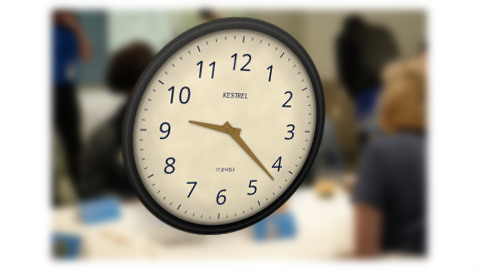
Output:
9,22
